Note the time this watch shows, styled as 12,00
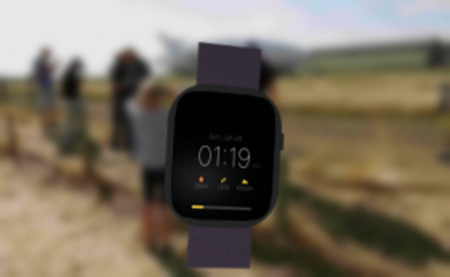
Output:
1,19
